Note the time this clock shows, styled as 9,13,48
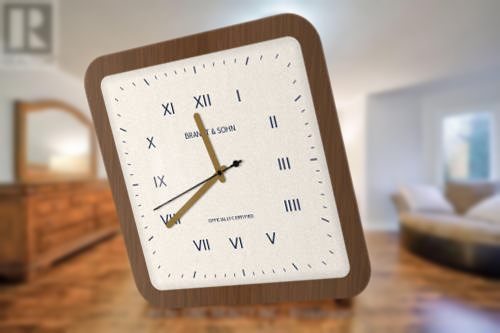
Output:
11,39,42
